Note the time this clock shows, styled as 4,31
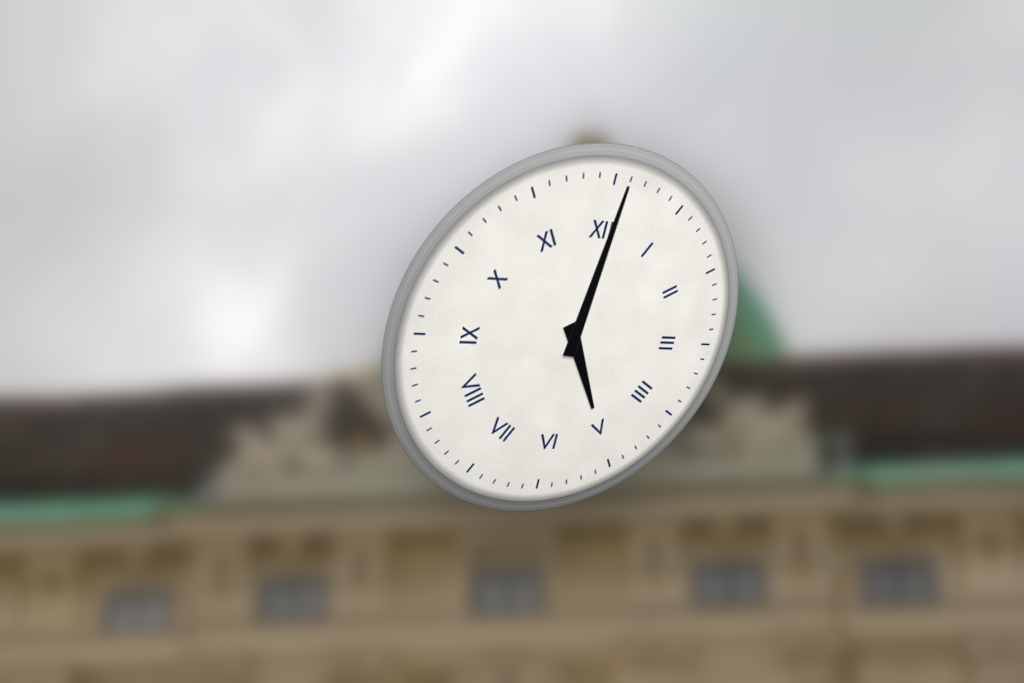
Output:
5,01
